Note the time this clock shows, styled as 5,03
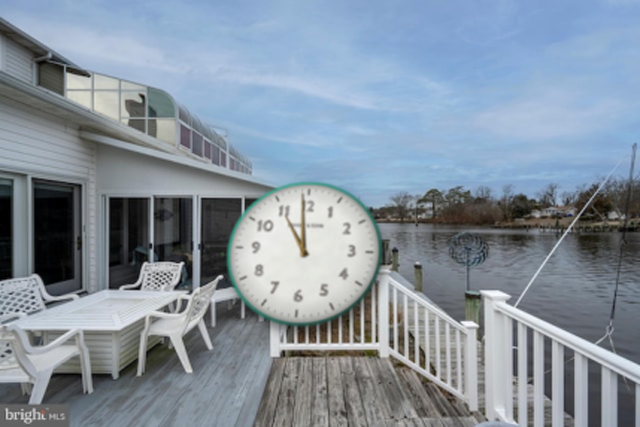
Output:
10,59
